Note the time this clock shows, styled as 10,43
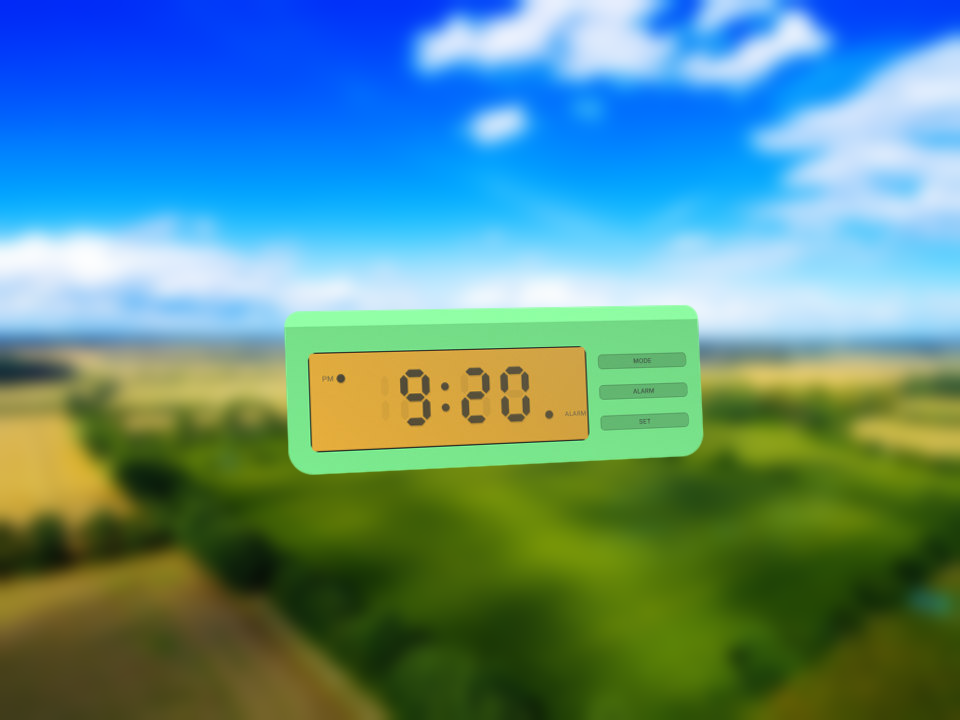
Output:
9,20
